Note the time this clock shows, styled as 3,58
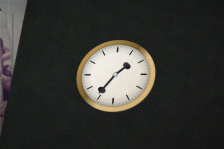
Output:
1,36
